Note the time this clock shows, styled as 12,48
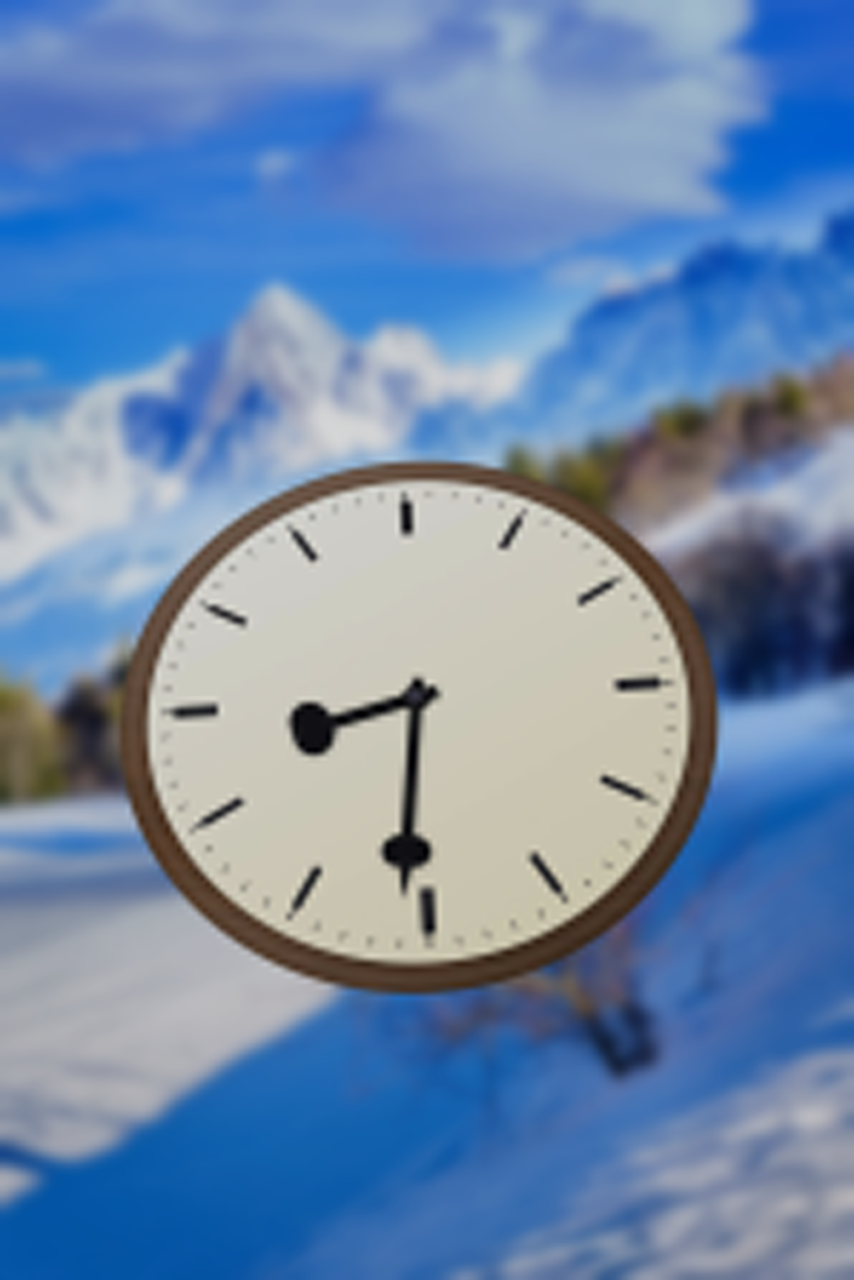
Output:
8,31
